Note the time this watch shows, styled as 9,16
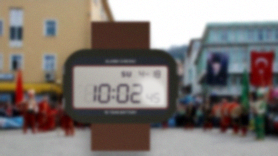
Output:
10,02
